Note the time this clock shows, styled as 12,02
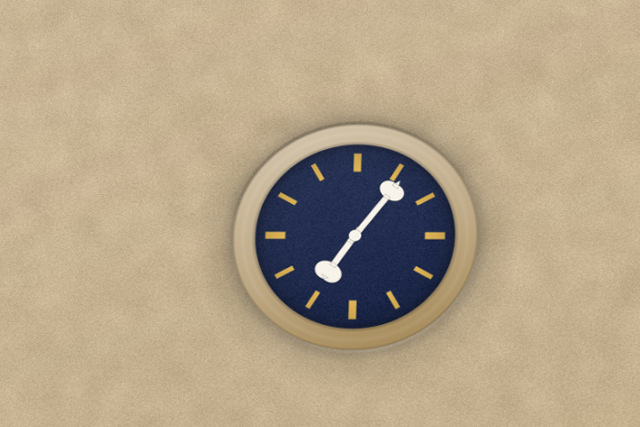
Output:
7,06
